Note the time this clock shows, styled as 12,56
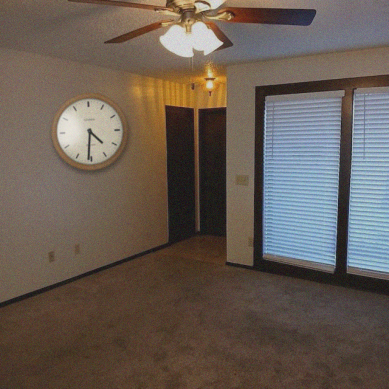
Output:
4,31
